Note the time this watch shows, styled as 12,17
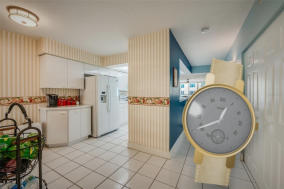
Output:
12,40
